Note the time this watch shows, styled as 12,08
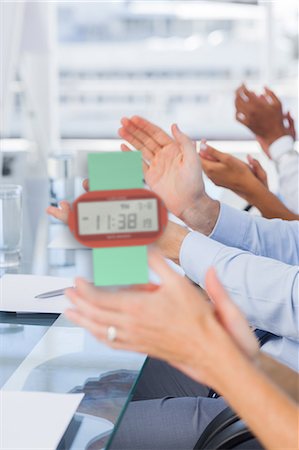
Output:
11,38
